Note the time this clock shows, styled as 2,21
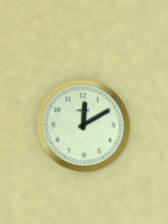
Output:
12,10
